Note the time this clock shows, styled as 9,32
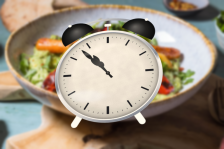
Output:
10,53
